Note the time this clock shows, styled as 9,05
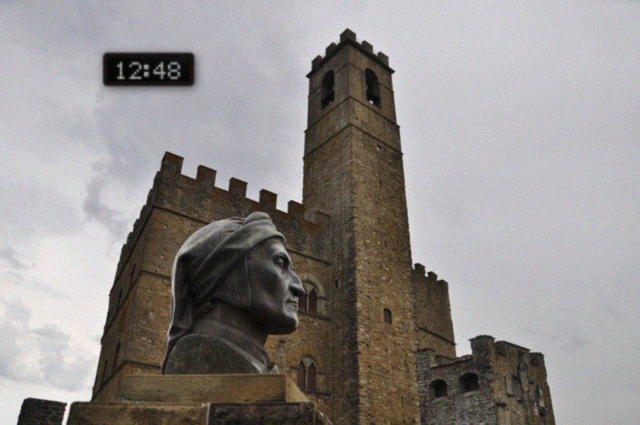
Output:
12,48
